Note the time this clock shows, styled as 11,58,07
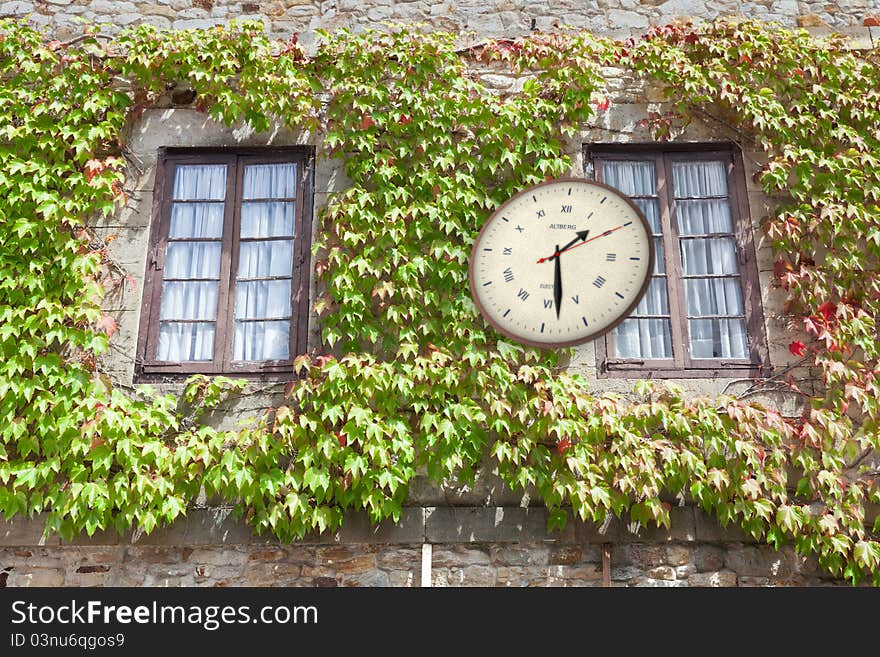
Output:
1,28,10
